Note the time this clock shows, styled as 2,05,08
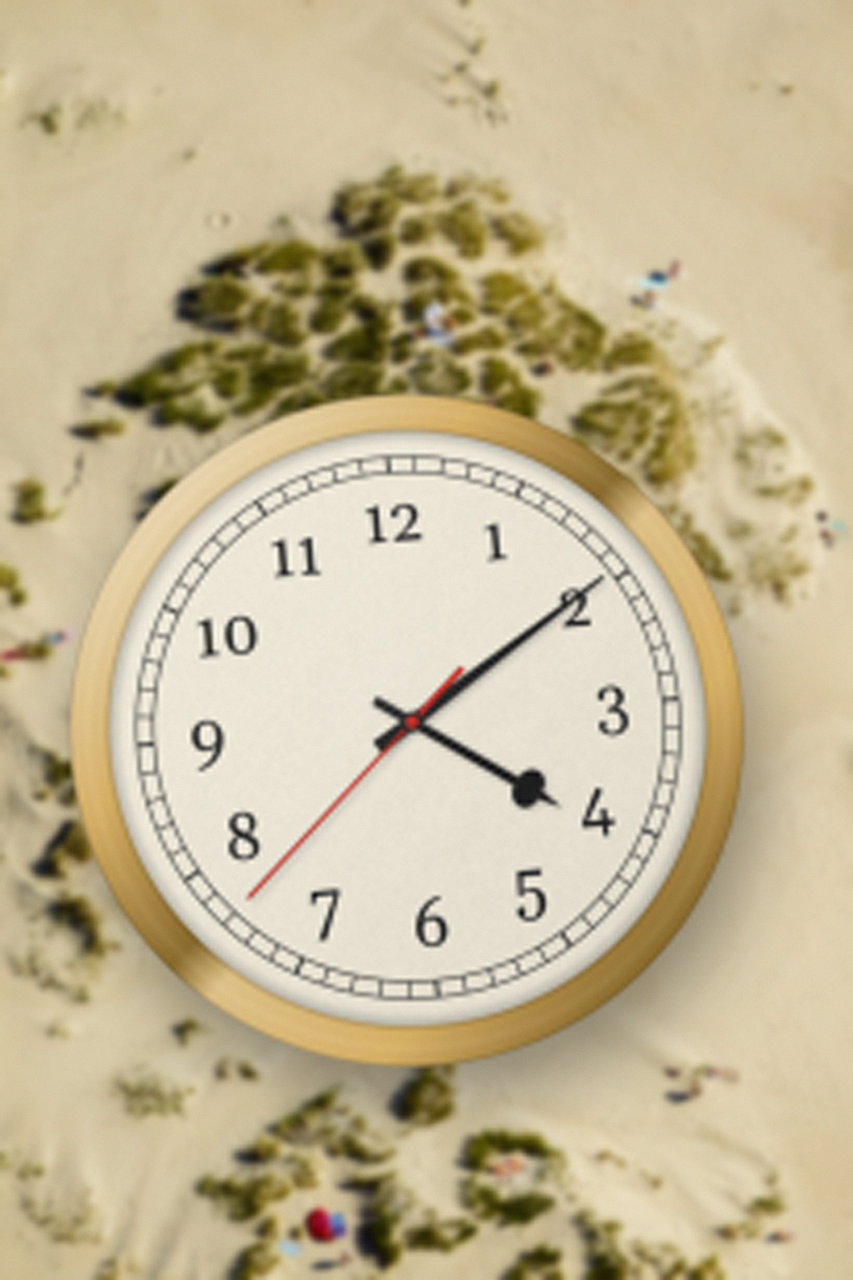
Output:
4,09,38
